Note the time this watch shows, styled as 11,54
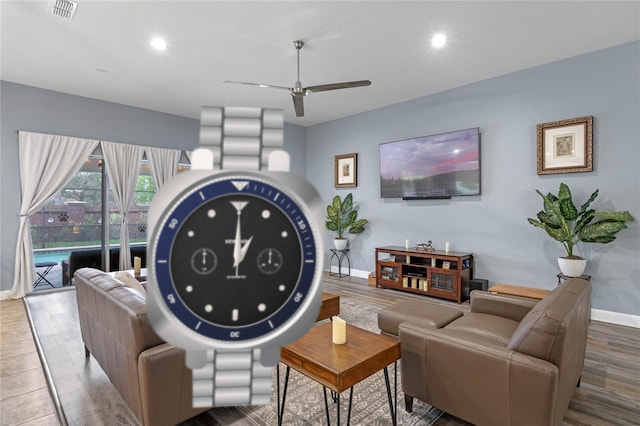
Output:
1,00
